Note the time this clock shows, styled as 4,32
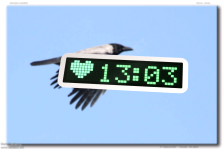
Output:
13,03
